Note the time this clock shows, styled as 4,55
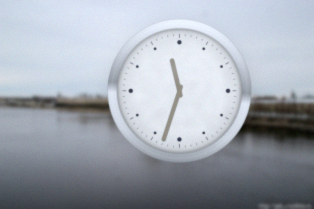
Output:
11,33
